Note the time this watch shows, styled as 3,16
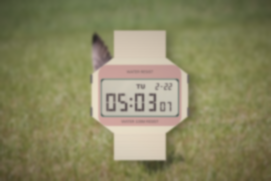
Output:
5,03
